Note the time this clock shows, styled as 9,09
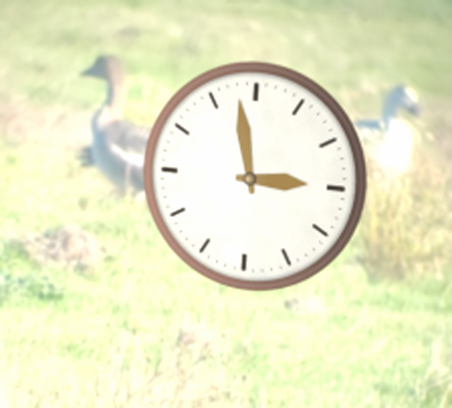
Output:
2,58
